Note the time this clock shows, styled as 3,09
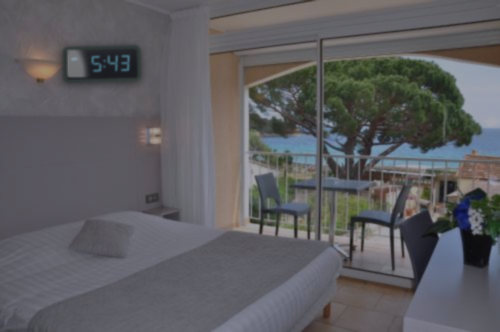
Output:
5,43
